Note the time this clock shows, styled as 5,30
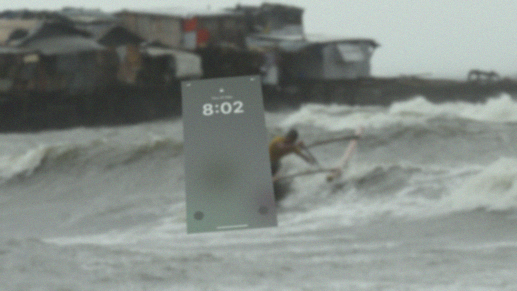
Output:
8,02
